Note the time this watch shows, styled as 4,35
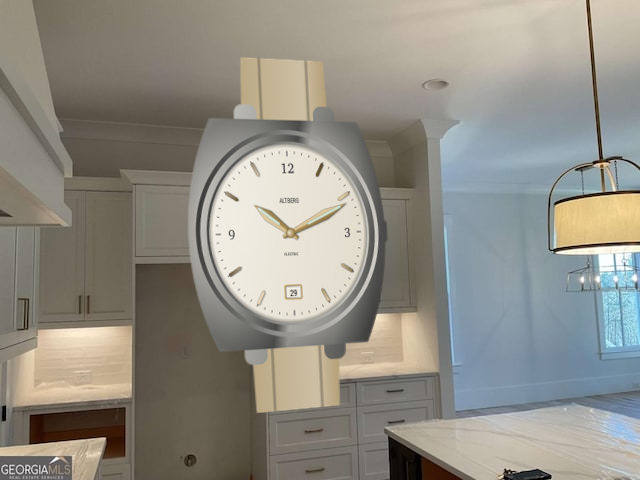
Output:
10,11
